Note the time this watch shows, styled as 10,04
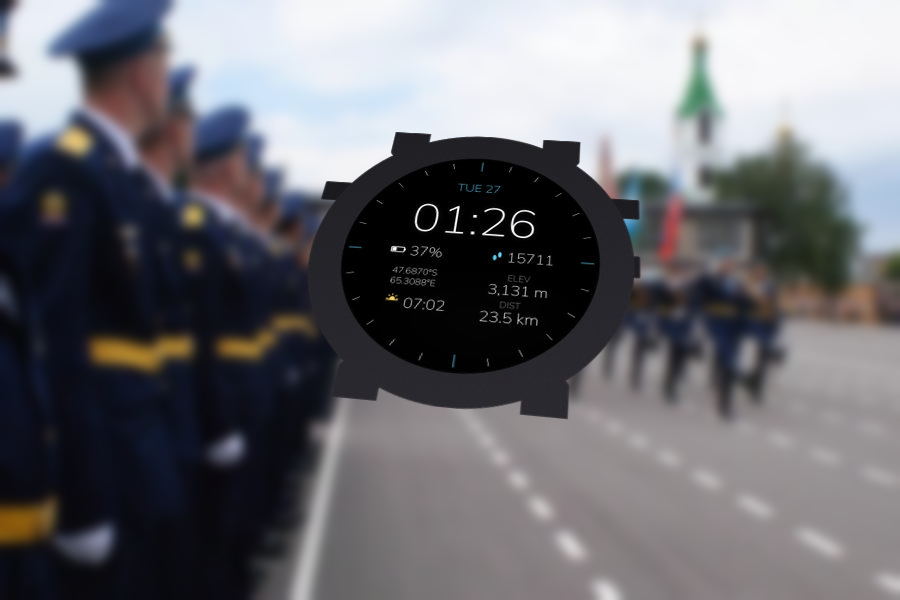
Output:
1,26
